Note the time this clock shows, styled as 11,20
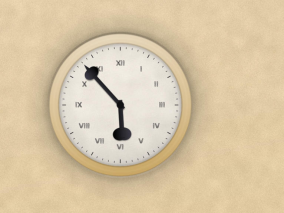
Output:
5,53
